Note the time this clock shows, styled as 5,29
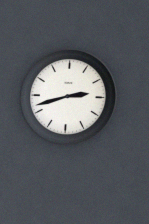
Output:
2,42
